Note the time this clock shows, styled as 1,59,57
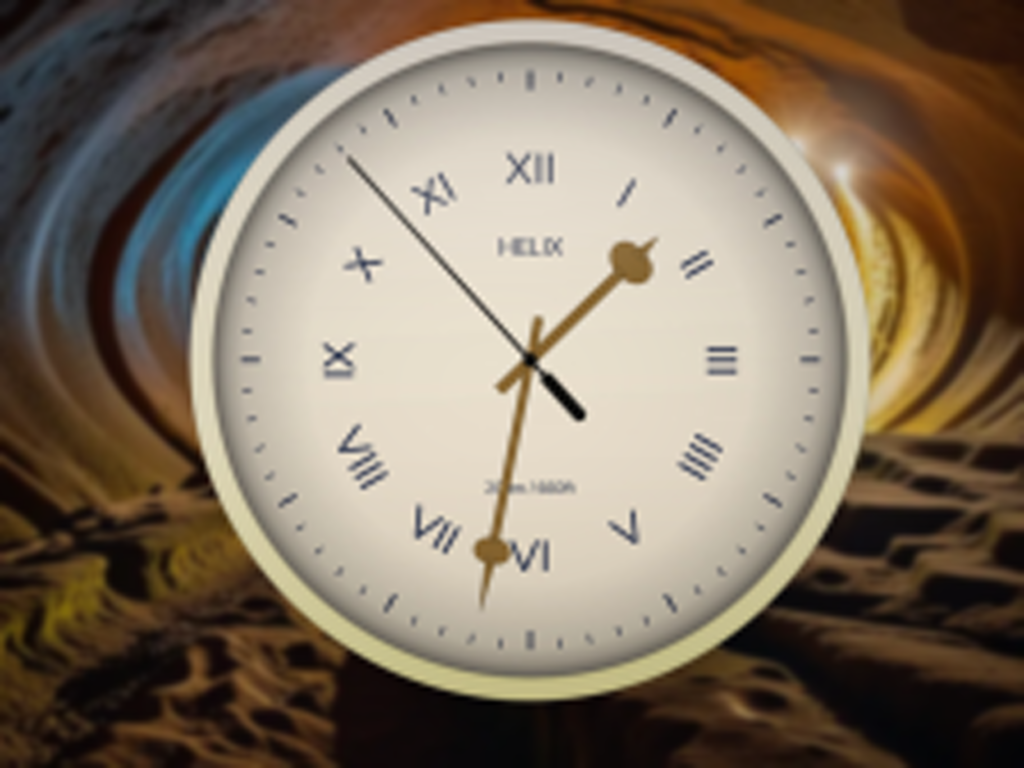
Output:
1,31,53
